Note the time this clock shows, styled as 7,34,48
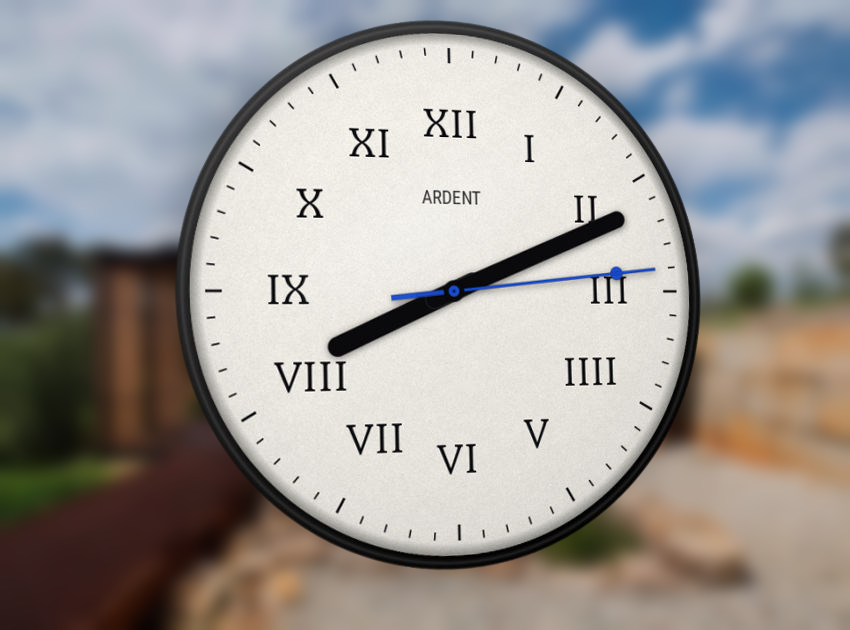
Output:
8,11,14
